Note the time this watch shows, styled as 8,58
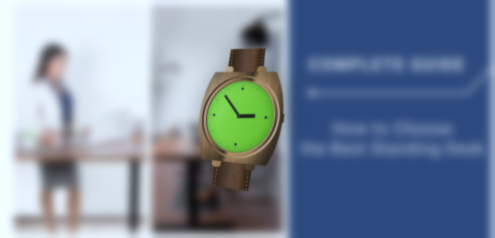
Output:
2,53
